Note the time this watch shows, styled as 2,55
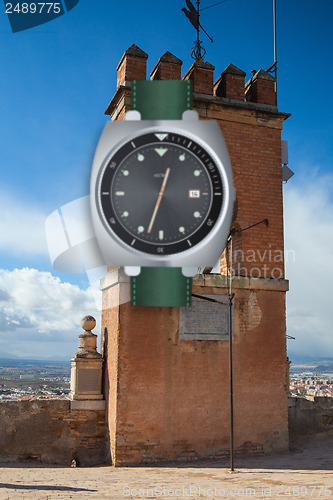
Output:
12,33
